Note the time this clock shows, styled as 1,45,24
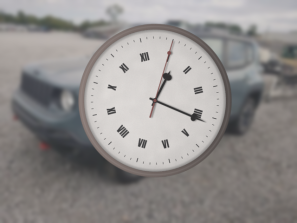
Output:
1,21,05
